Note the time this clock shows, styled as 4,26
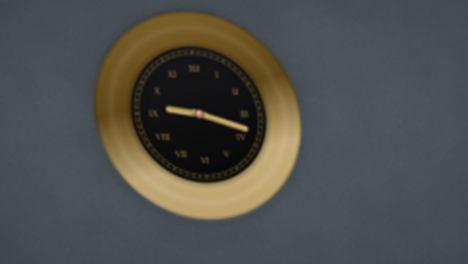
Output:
9,18
